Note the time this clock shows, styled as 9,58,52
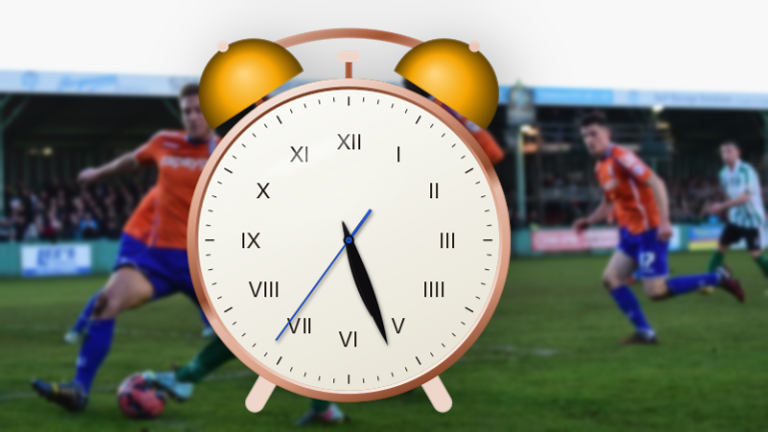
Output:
5,26,36
